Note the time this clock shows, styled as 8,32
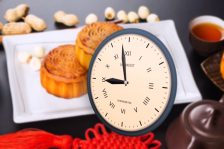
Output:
8,58
